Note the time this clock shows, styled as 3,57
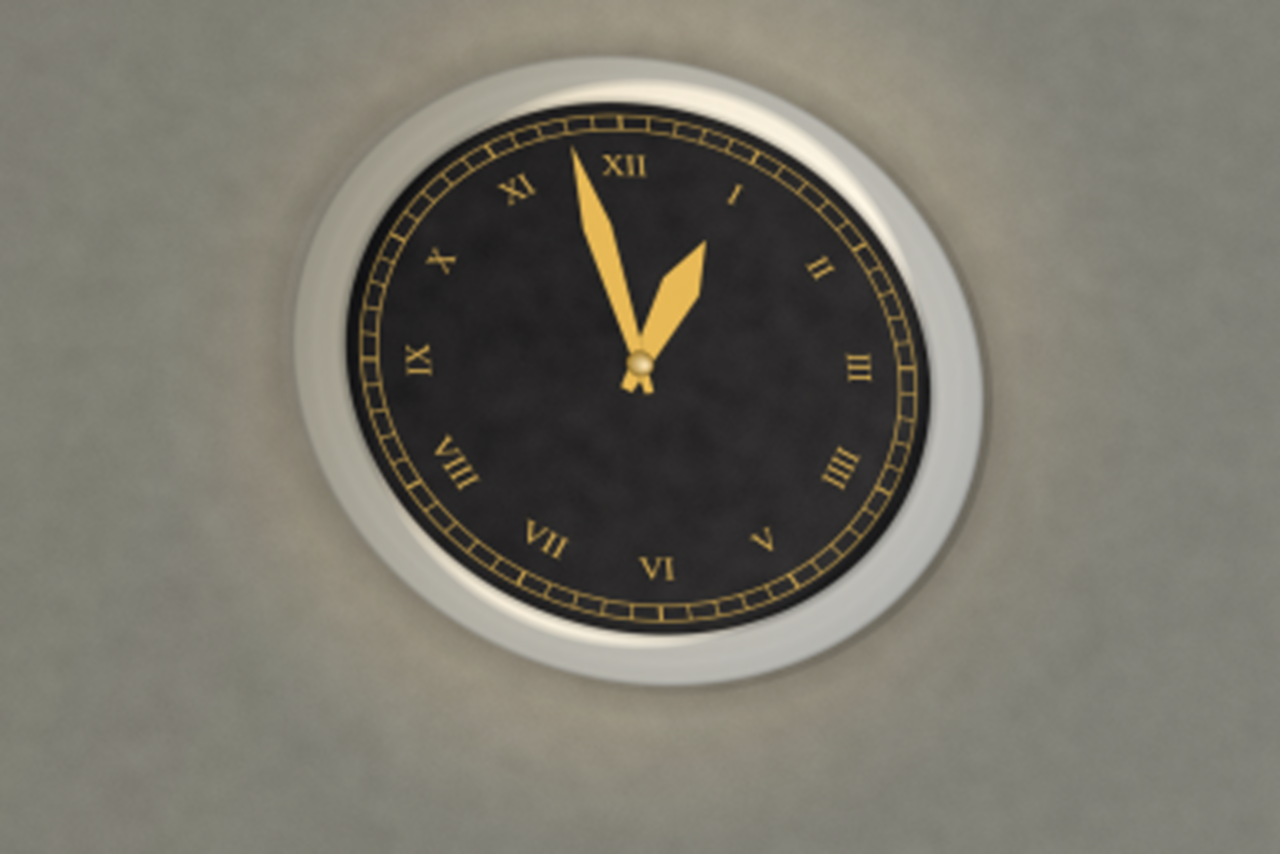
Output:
12,58
